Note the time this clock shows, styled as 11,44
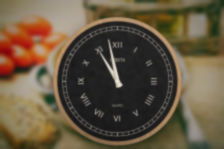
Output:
10,58
